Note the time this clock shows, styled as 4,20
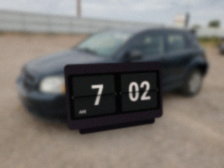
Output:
7,02
